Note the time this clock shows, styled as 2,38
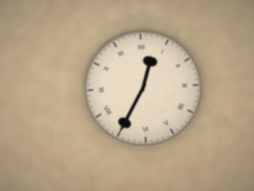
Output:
12,35
